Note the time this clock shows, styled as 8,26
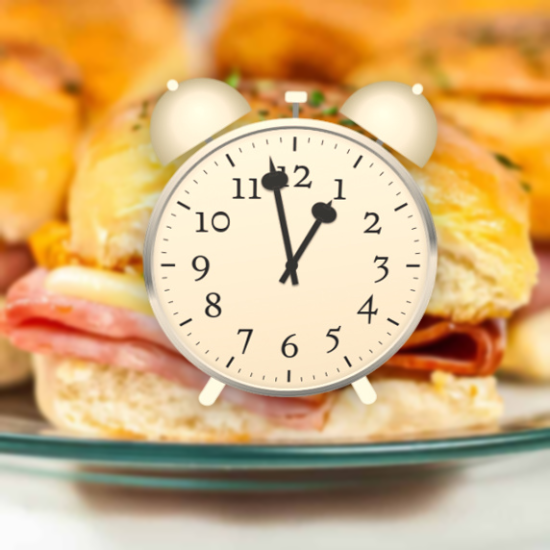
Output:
12,58
